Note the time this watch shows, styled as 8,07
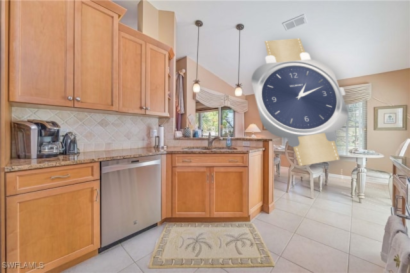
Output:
1,12
